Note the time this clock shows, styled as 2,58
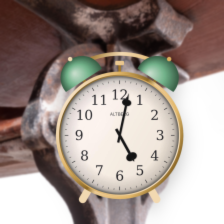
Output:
5,02
